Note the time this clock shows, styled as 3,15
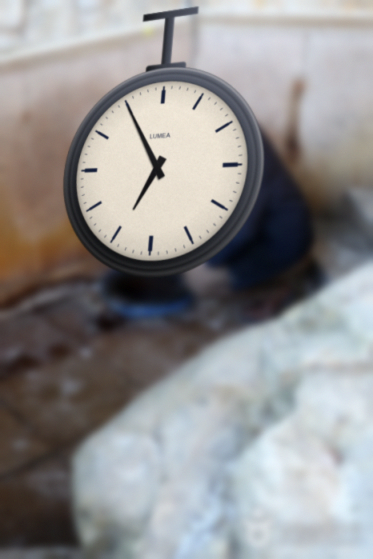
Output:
6,55
